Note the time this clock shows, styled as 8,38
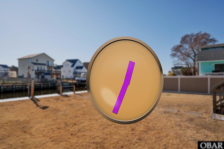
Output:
12,34
